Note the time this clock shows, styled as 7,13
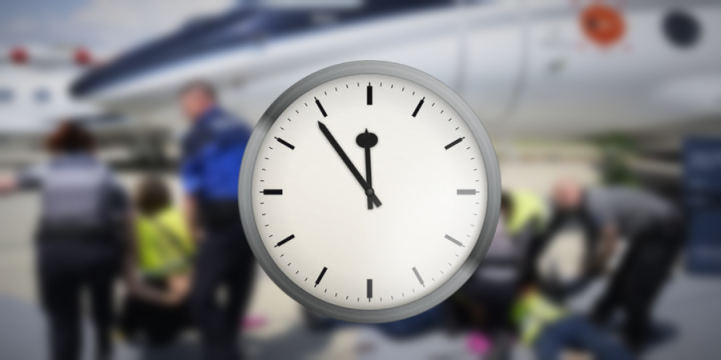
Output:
11,54
